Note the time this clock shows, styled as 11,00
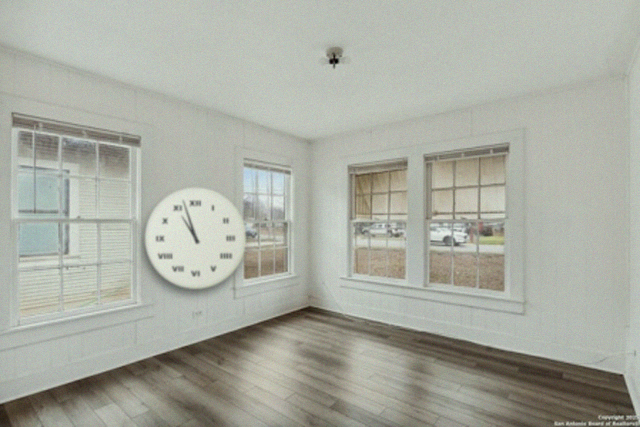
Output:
10,57
